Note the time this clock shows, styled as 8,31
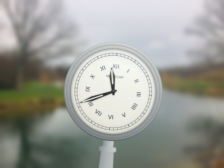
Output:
11,41
